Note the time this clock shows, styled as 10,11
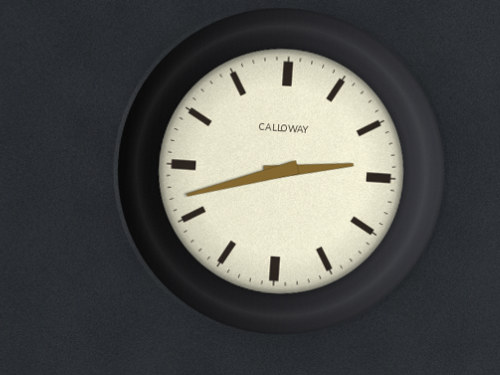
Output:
2,42
